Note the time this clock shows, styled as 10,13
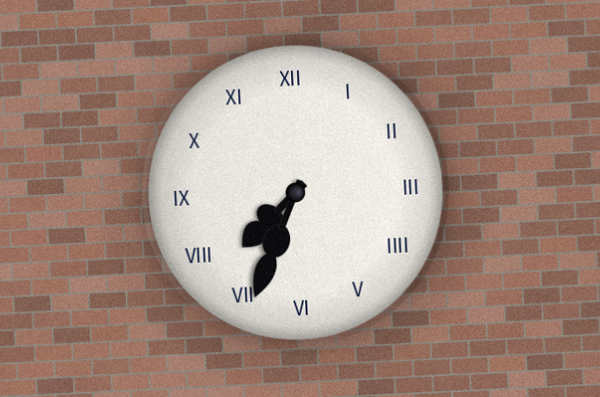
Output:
7,34
